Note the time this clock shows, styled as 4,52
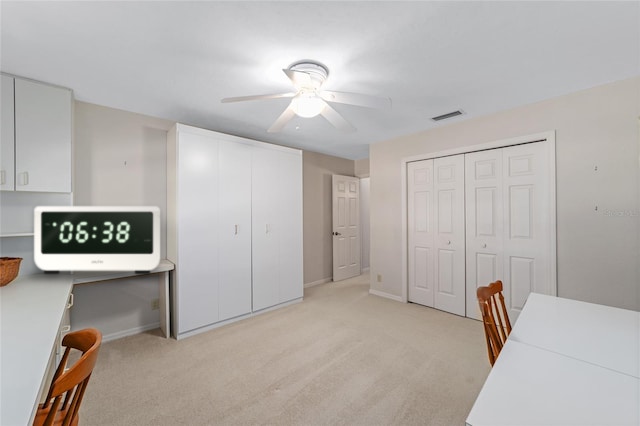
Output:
6,38
